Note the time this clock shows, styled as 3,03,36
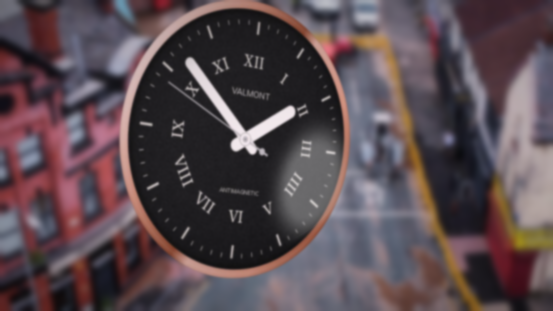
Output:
1,51,49
